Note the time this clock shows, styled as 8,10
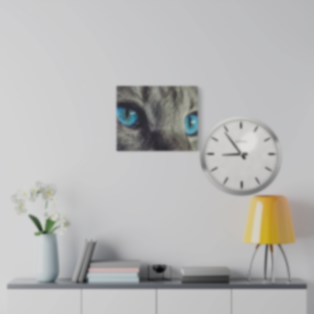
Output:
8,54
